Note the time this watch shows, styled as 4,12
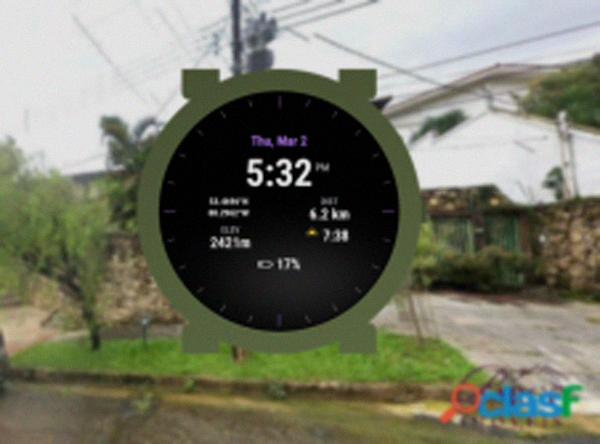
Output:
5,32
